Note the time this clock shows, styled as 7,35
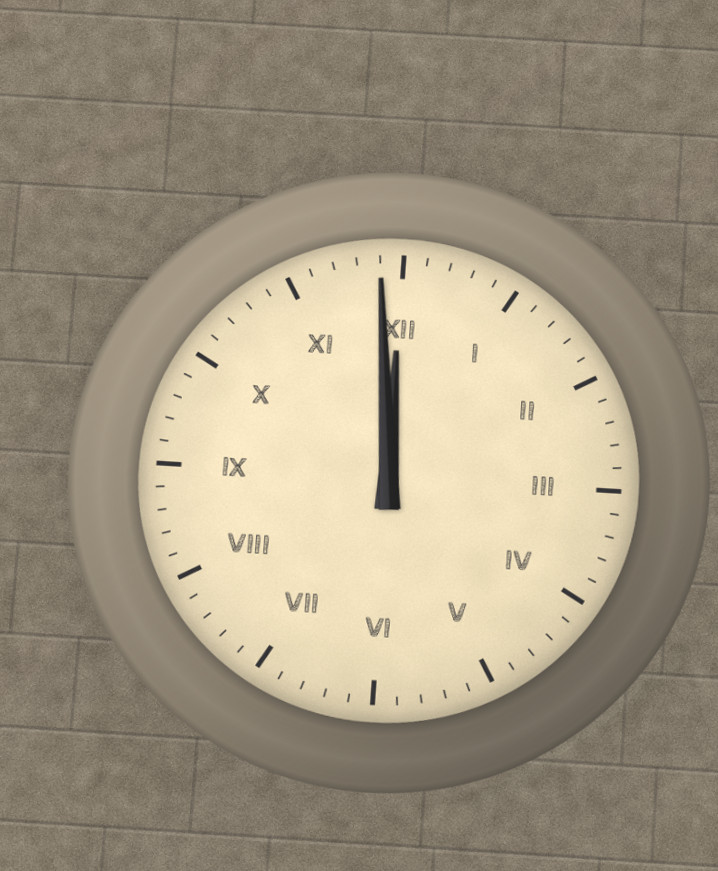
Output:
11,59
